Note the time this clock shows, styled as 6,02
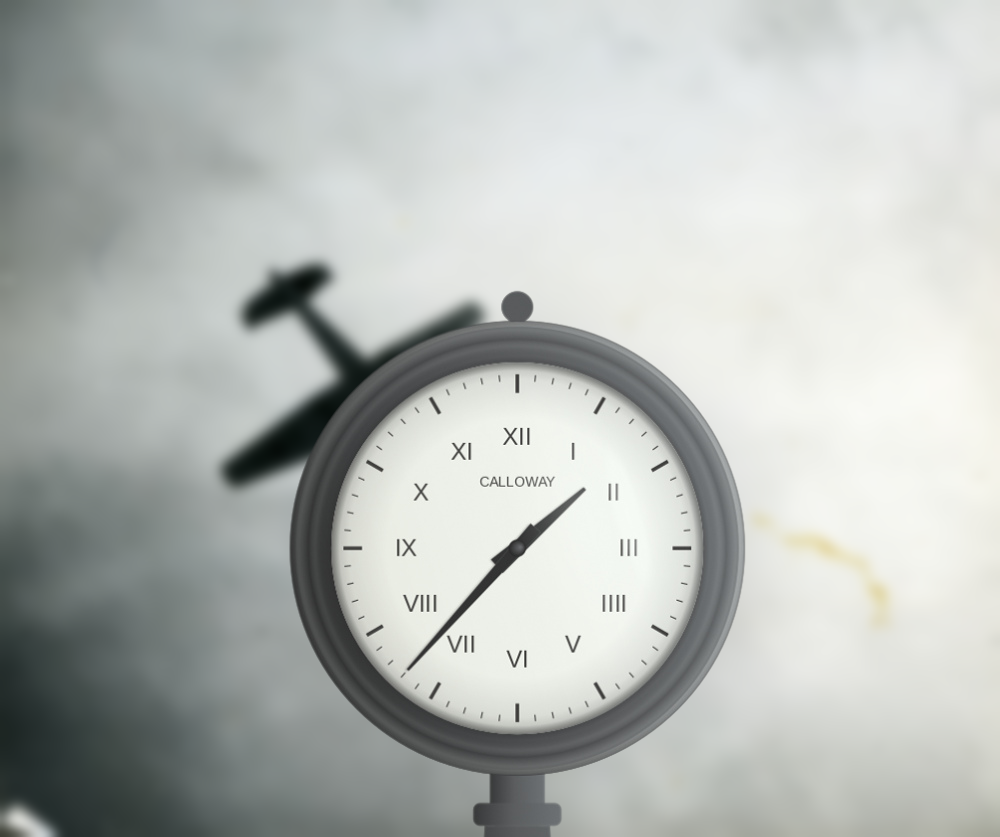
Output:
1,37
